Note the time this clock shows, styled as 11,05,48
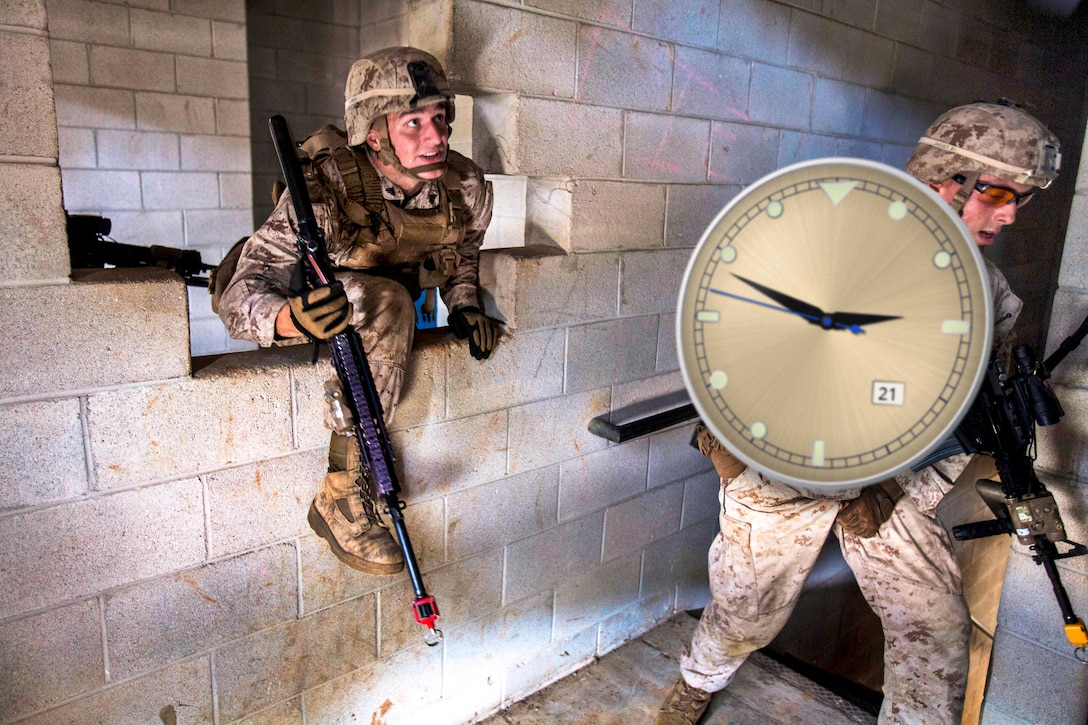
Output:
2,48,47
